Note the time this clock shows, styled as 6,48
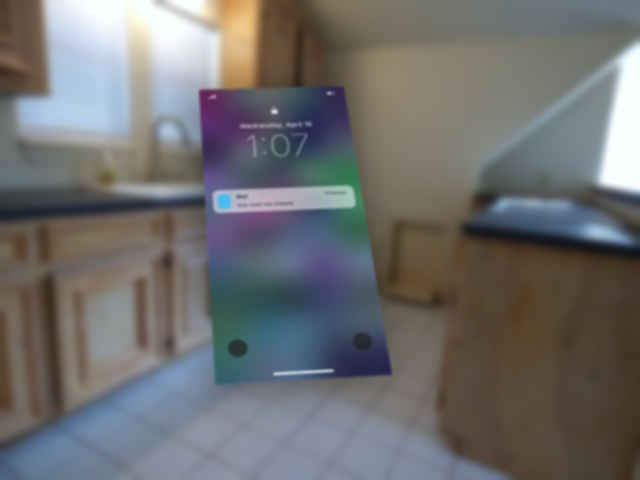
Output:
1,07
